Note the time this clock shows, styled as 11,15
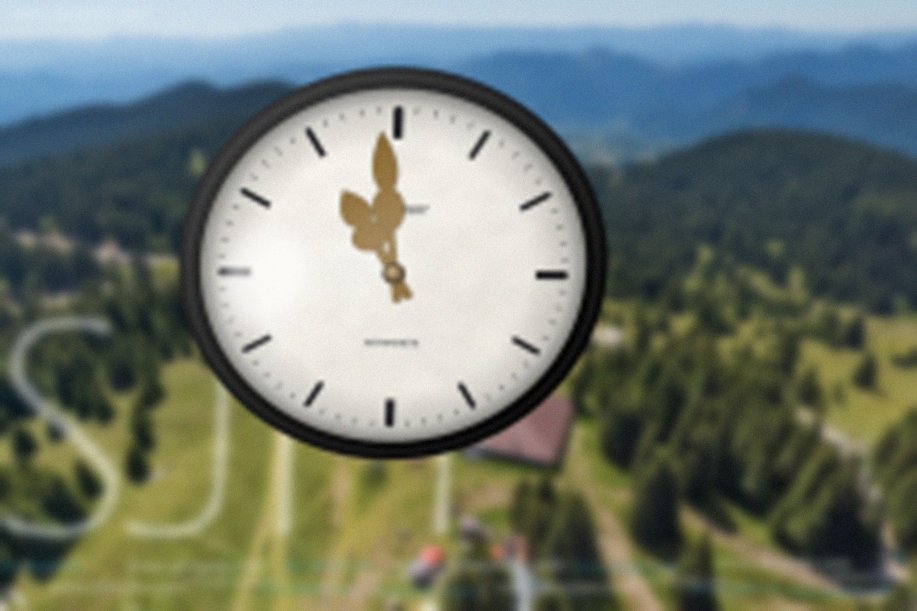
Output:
10,59
